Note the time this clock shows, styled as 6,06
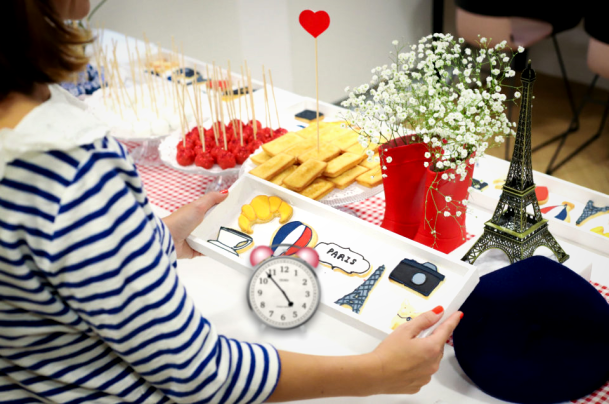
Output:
4,53
